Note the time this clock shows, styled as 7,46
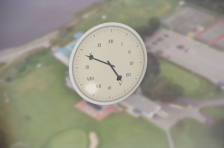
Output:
4,49
